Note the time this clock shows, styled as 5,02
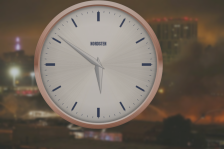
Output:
5,51
